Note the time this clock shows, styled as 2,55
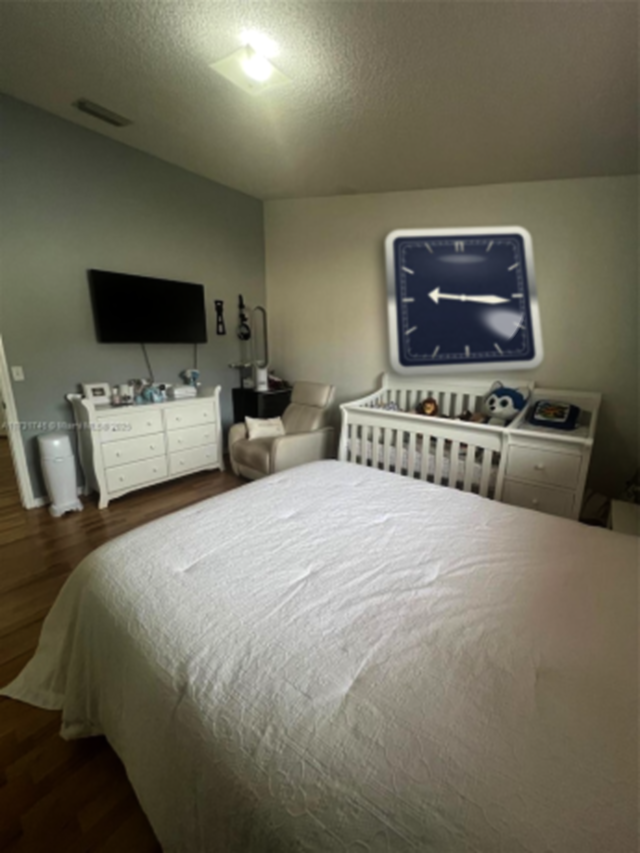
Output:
9,16
